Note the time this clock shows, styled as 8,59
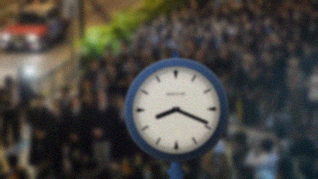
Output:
8,19
